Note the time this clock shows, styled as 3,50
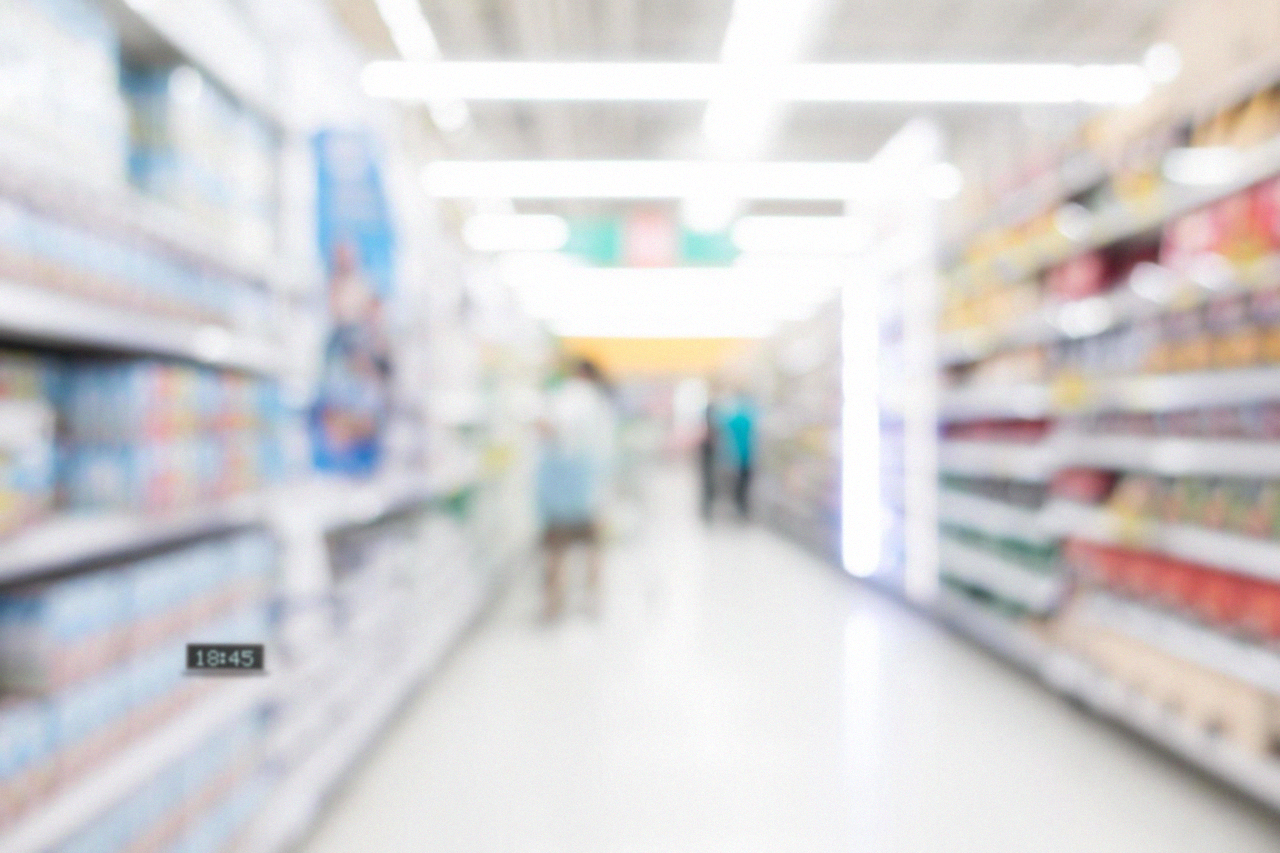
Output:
18,45
